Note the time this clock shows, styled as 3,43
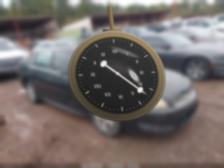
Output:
10,22
